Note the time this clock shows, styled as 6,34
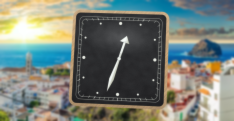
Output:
12,33
